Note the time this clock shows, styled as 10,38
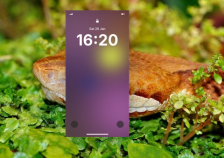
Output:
16,20
